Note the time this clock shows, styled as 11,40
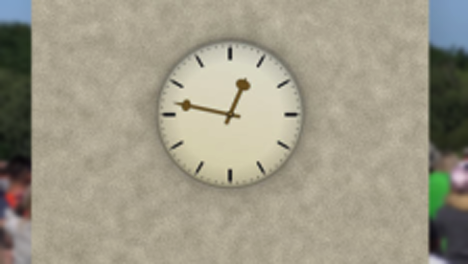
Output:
12,47
